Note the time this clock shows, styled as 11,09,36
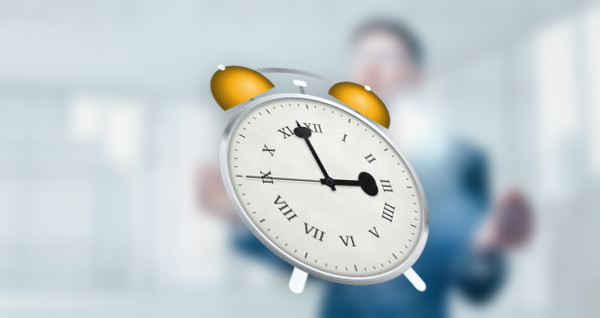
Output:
2,57,45
